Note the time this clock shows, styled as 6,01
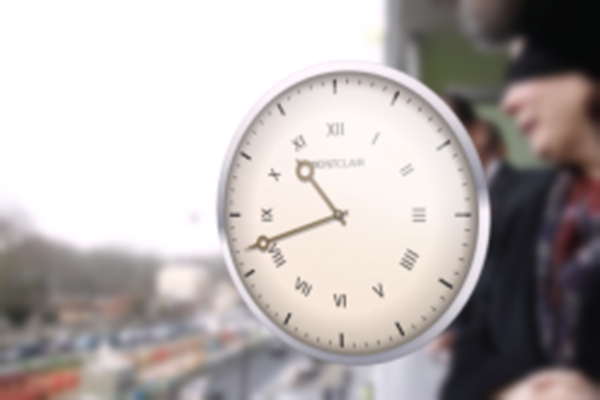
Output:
10,42
